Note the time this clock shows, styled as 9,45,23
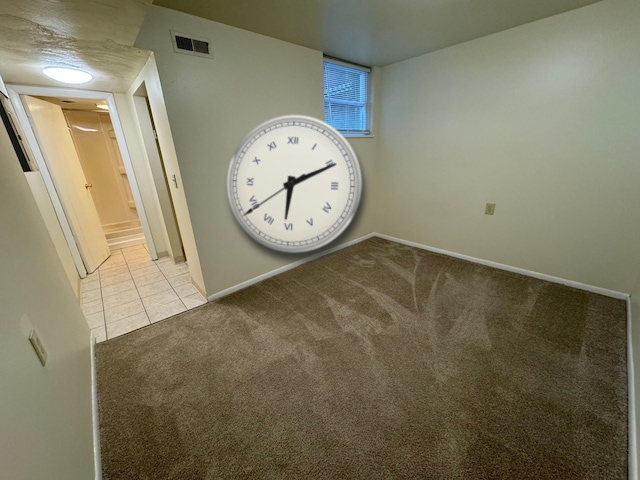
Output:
6,10,39
